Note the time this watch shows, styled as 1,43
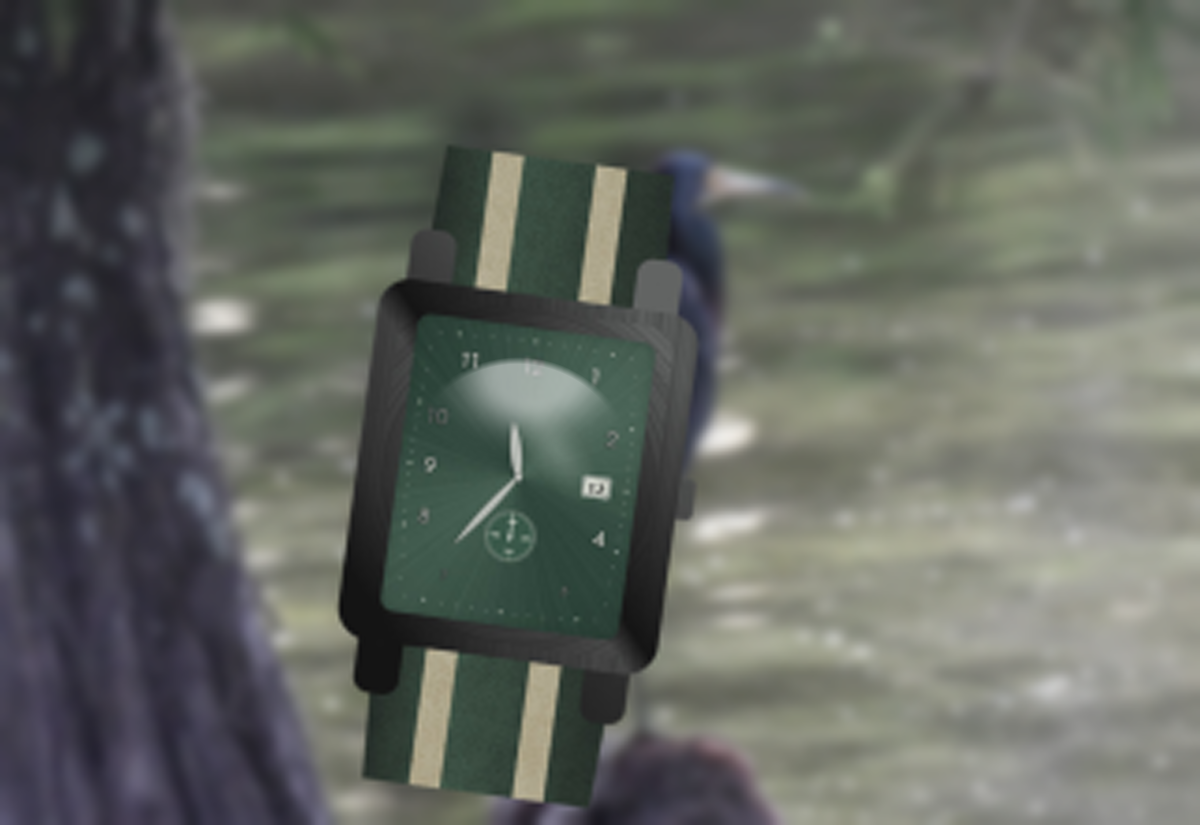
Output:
11,36
